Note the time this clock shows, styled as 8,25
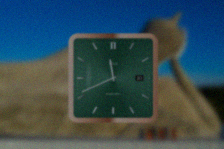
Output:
11,41
